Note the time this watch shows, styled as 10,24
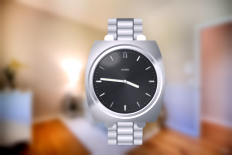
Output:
3,46
